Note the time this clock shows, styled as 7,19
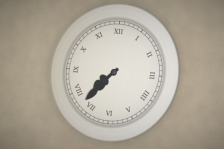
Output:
7,37
